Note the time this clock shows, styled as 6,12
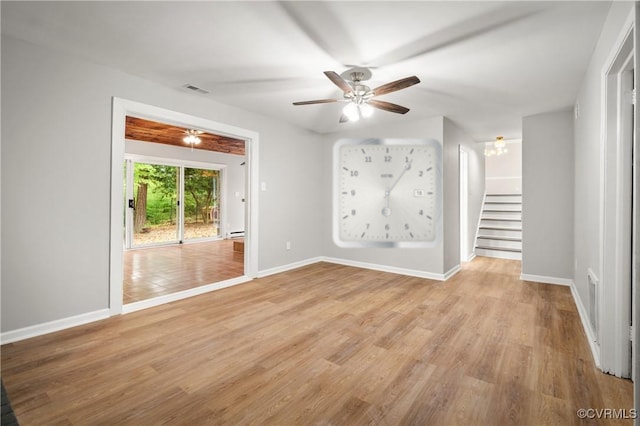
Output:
6,06
